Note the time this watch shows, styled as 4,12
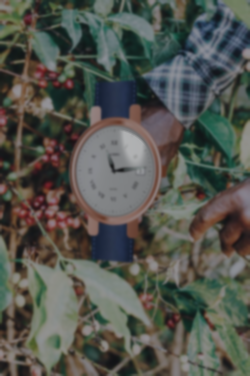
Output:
11,14
